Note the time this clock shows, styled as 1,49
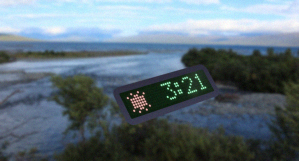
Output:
3,21
